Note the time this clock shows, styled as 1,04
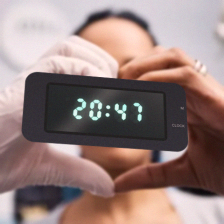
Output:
20,47
